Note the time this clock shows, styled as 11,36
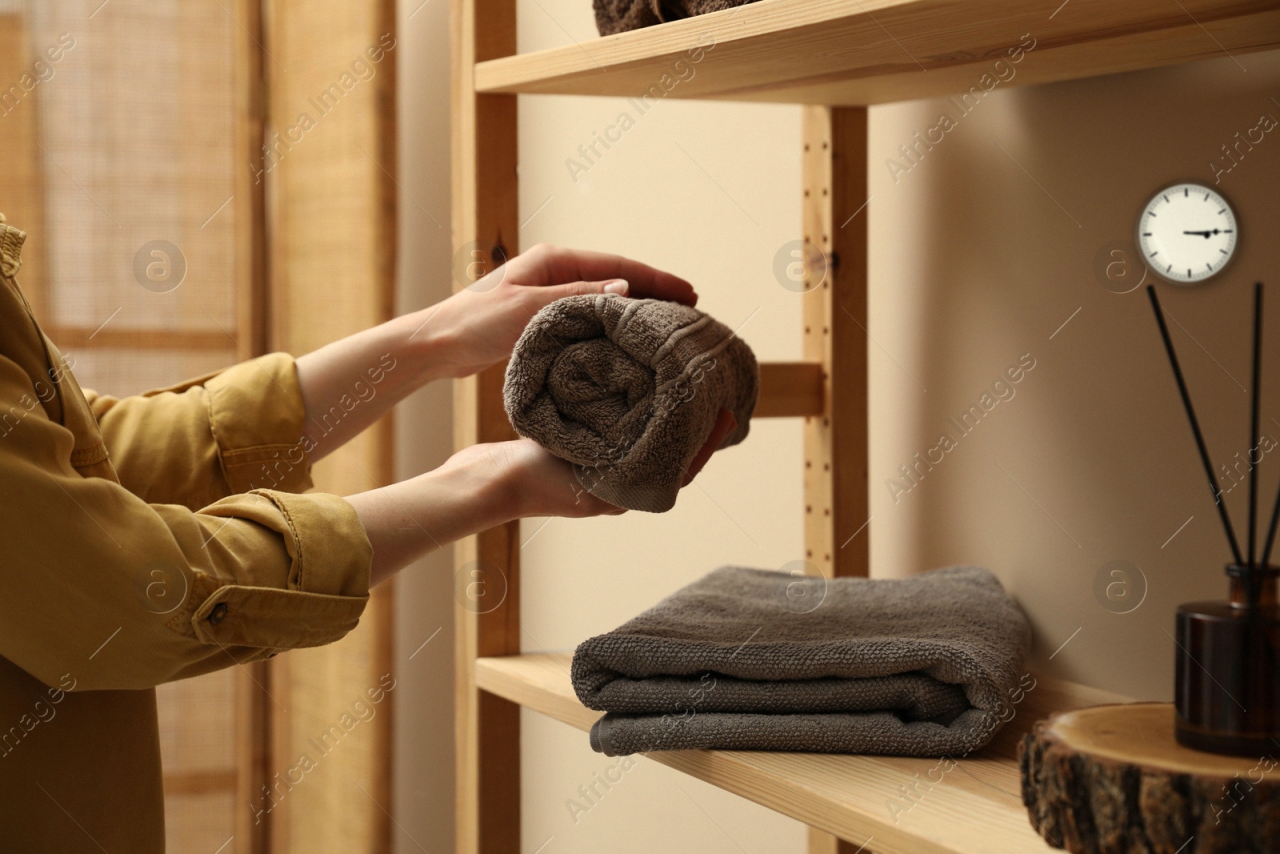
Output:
3,15
